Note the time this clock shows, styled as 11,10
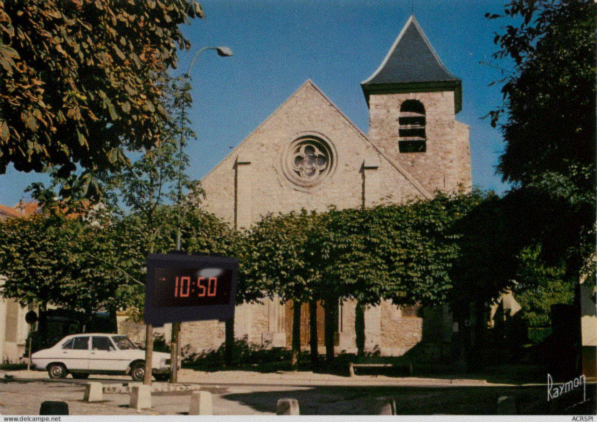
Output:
10,50
